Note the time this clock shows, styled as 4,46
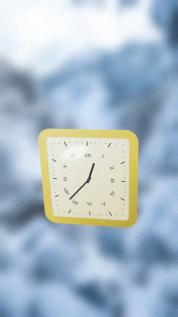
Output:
12,37
